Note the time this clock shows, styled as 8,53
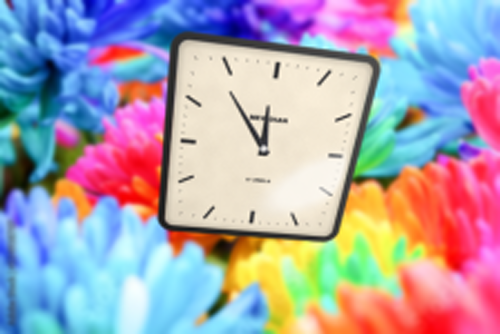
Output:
11,54
